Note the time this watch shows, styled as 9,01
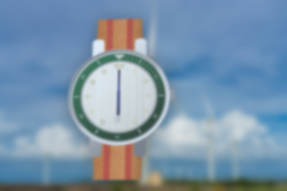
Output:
6,00
